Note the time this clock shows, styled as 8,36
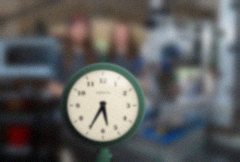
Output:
5,35
